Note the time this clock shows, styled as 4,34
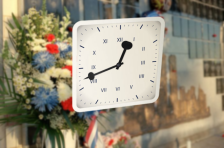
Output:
12,42
